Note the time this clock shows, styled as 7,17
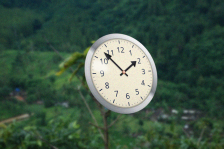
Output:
1,53
